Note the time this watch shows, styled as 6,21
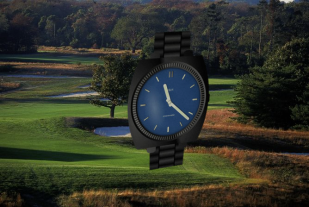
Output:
11,22
